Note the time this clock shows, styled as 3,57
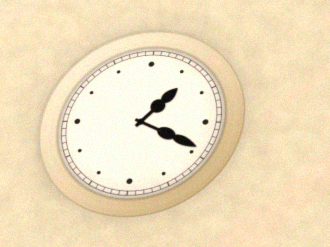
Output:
1,19
